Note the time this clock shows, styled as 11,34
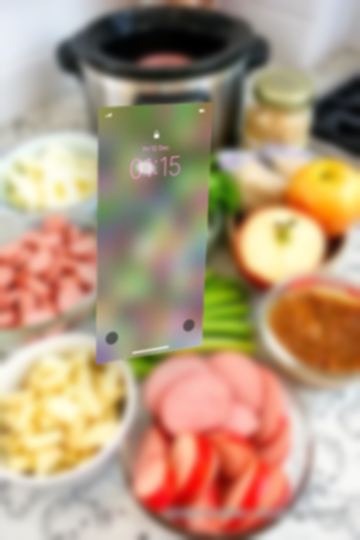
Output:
1,15
